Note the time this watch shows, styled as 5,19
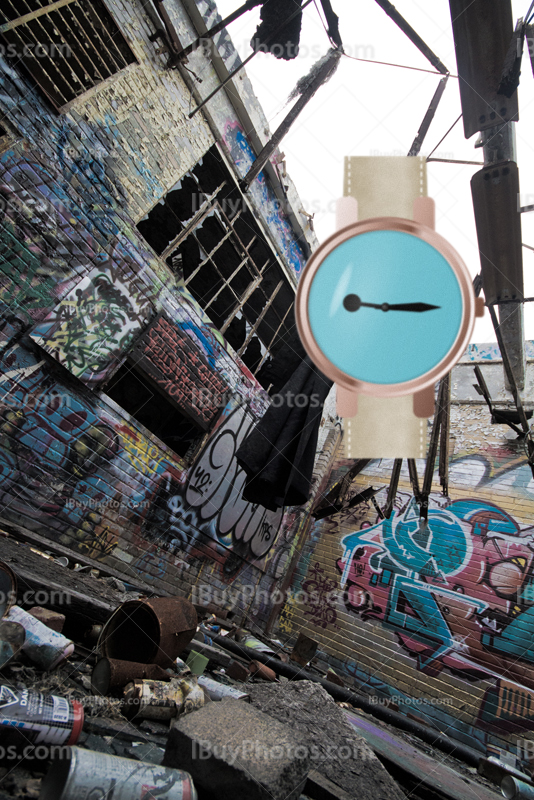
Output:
9,15
